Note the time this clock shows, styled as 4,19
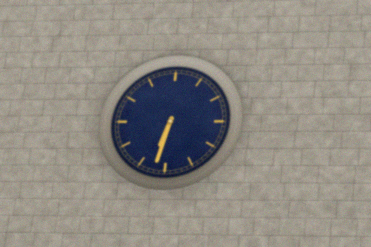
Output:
6,32
